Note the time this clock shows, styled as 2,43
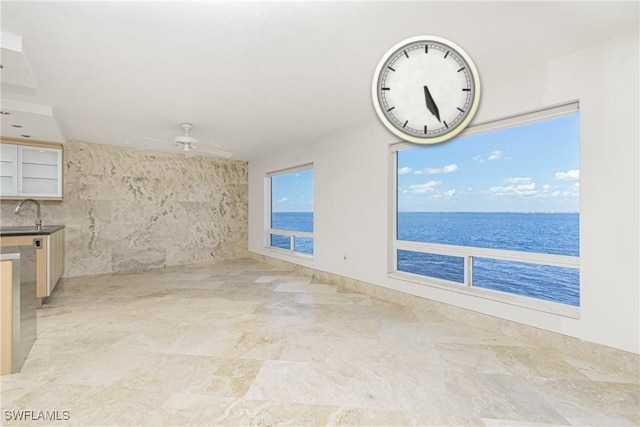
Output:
5,26
